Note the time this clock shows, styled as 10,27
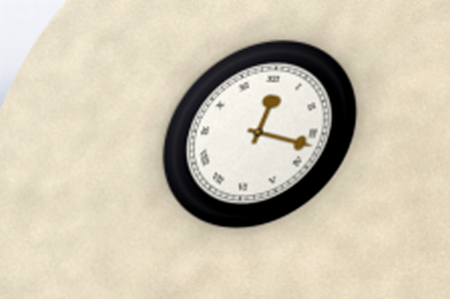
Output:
12,17
